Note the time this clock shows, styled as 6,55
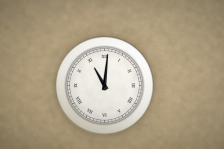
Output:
11,01
